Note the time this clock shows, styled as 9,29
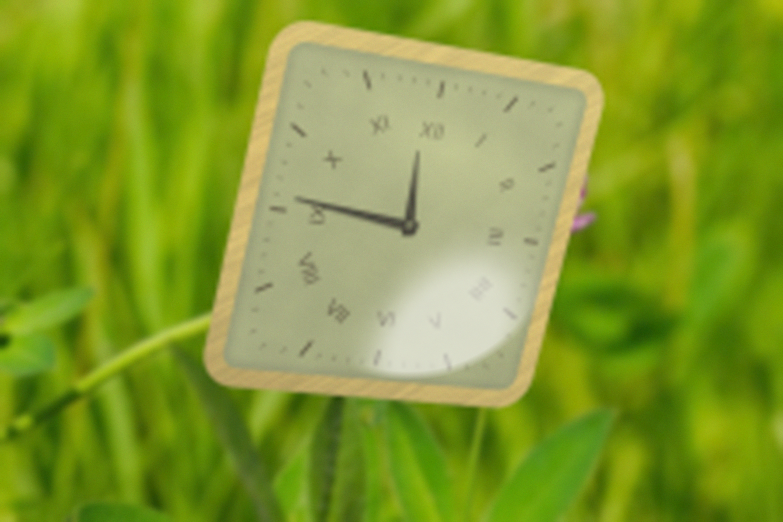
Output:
11,46
